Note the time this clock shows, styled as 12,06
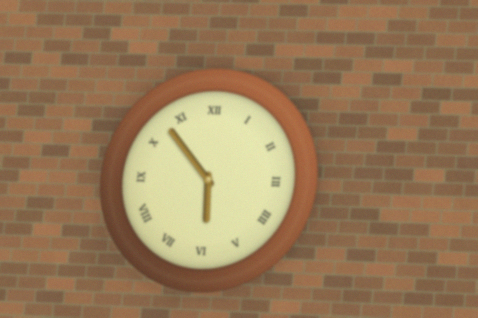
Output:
5,53
